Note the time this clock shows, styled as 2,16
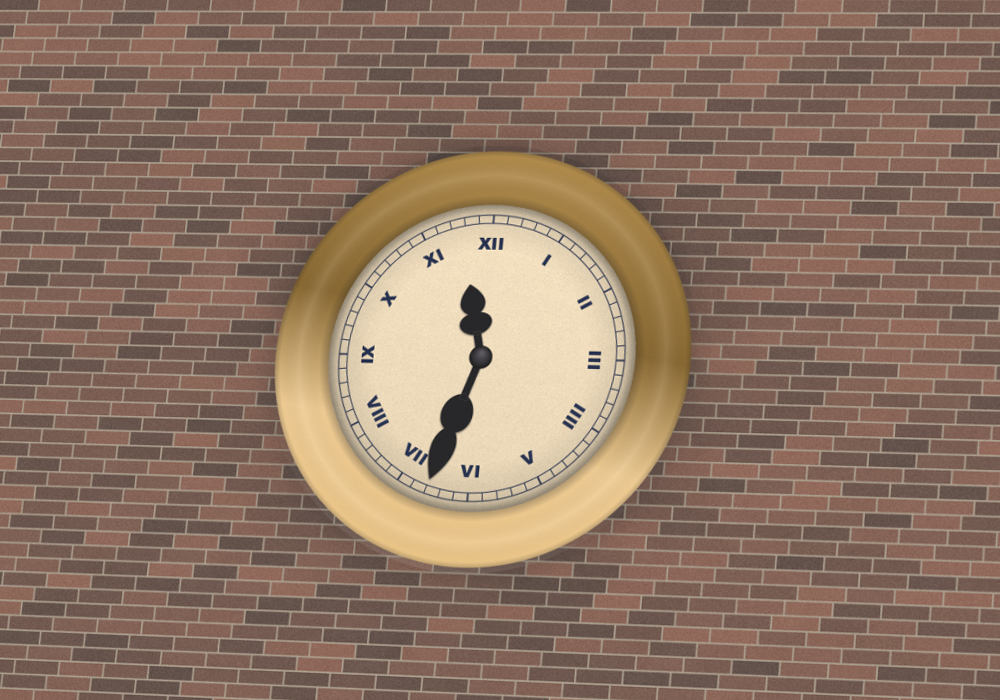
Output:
11,33
